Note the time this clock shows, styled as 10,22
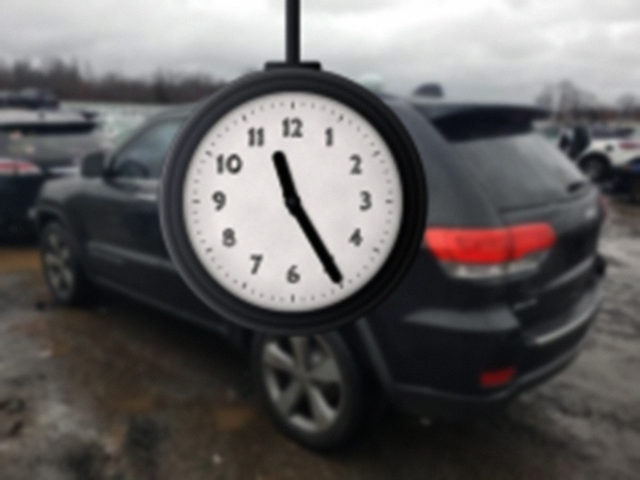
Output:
11,25
